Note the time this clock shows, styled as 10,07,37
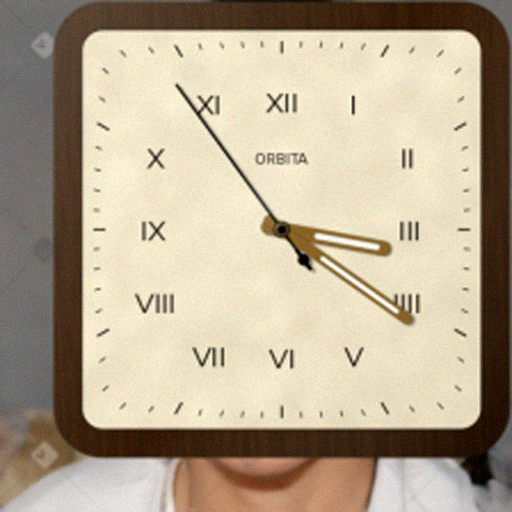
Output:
3,20,54
